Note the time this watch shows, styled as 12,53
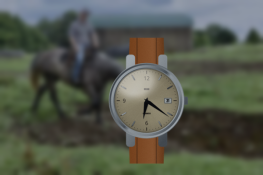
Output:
6,21
